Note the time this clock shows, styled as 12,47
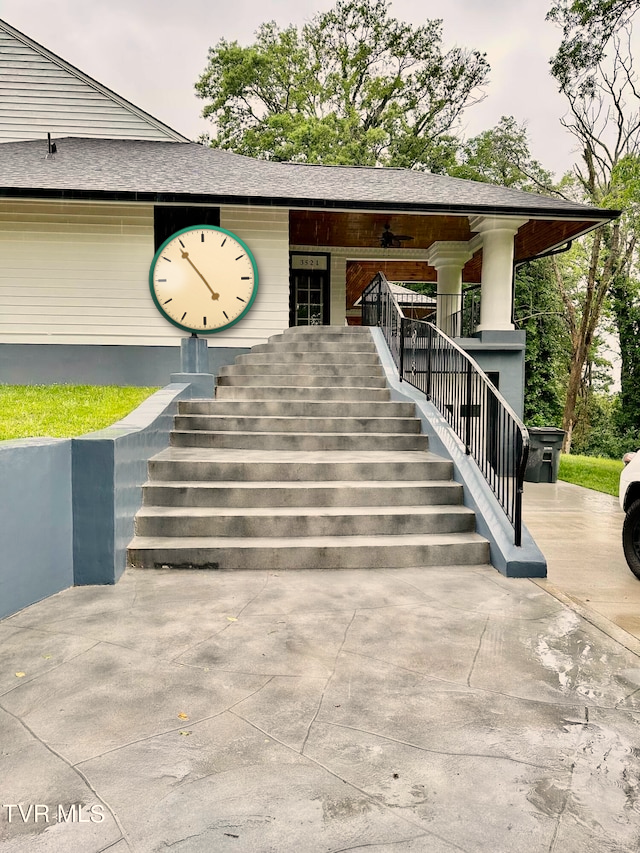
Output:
4,54
